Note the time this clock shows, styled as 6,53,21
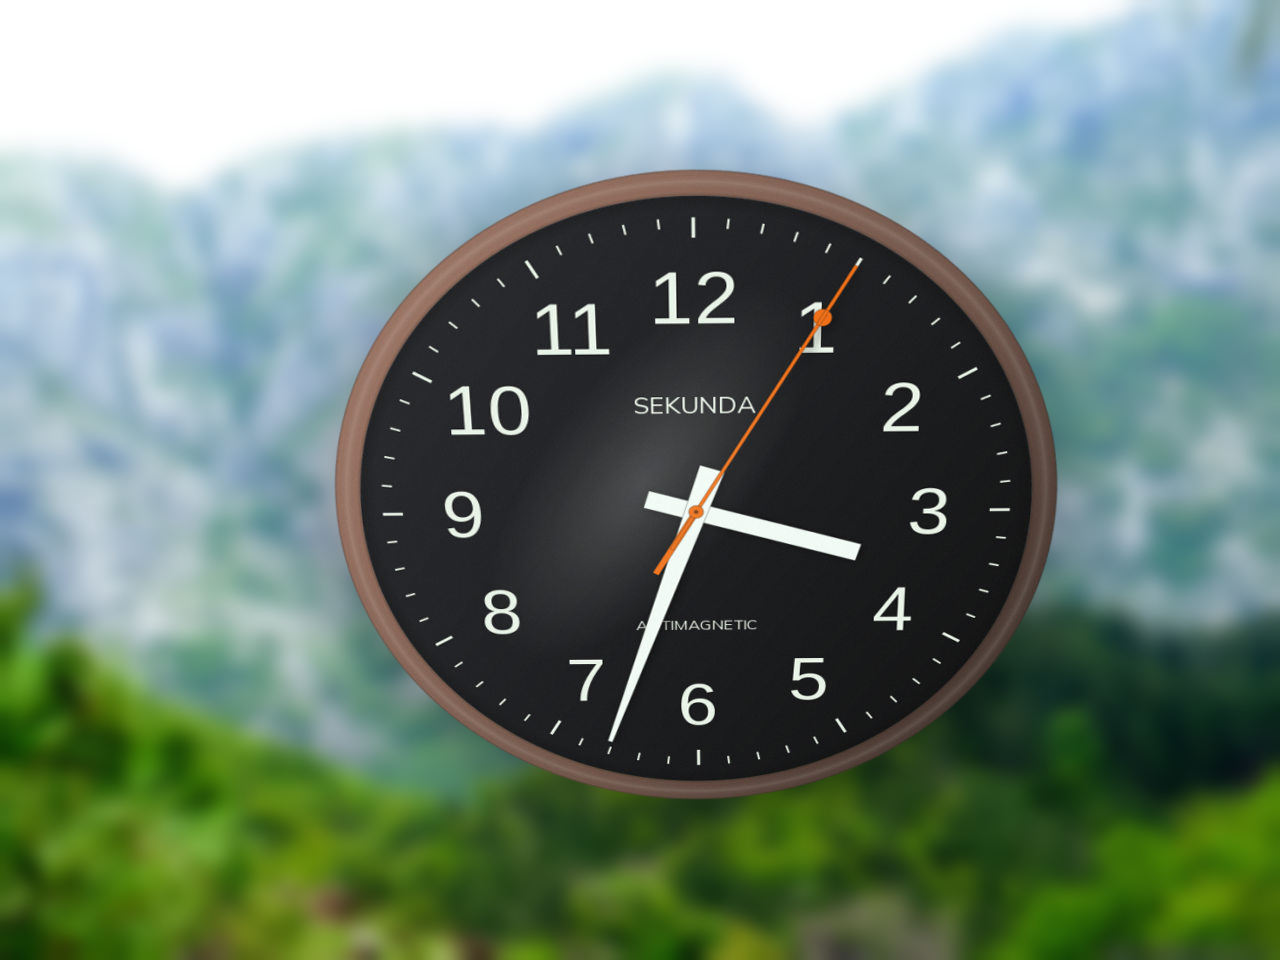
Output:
3,33,05
